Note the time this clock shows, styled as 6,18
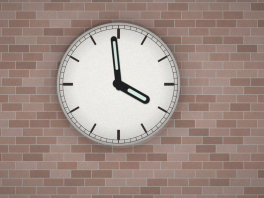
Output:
3,59
